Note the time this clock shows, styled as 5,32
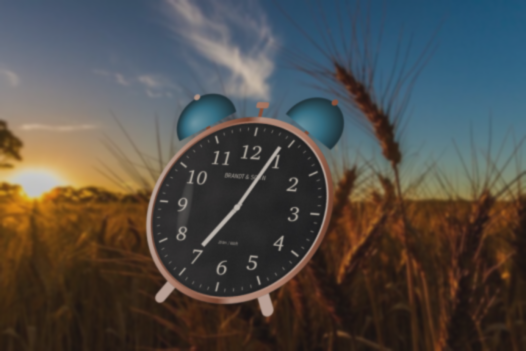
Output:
7,04
